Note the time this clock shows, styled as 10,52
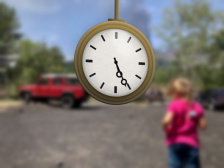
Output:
5,26
